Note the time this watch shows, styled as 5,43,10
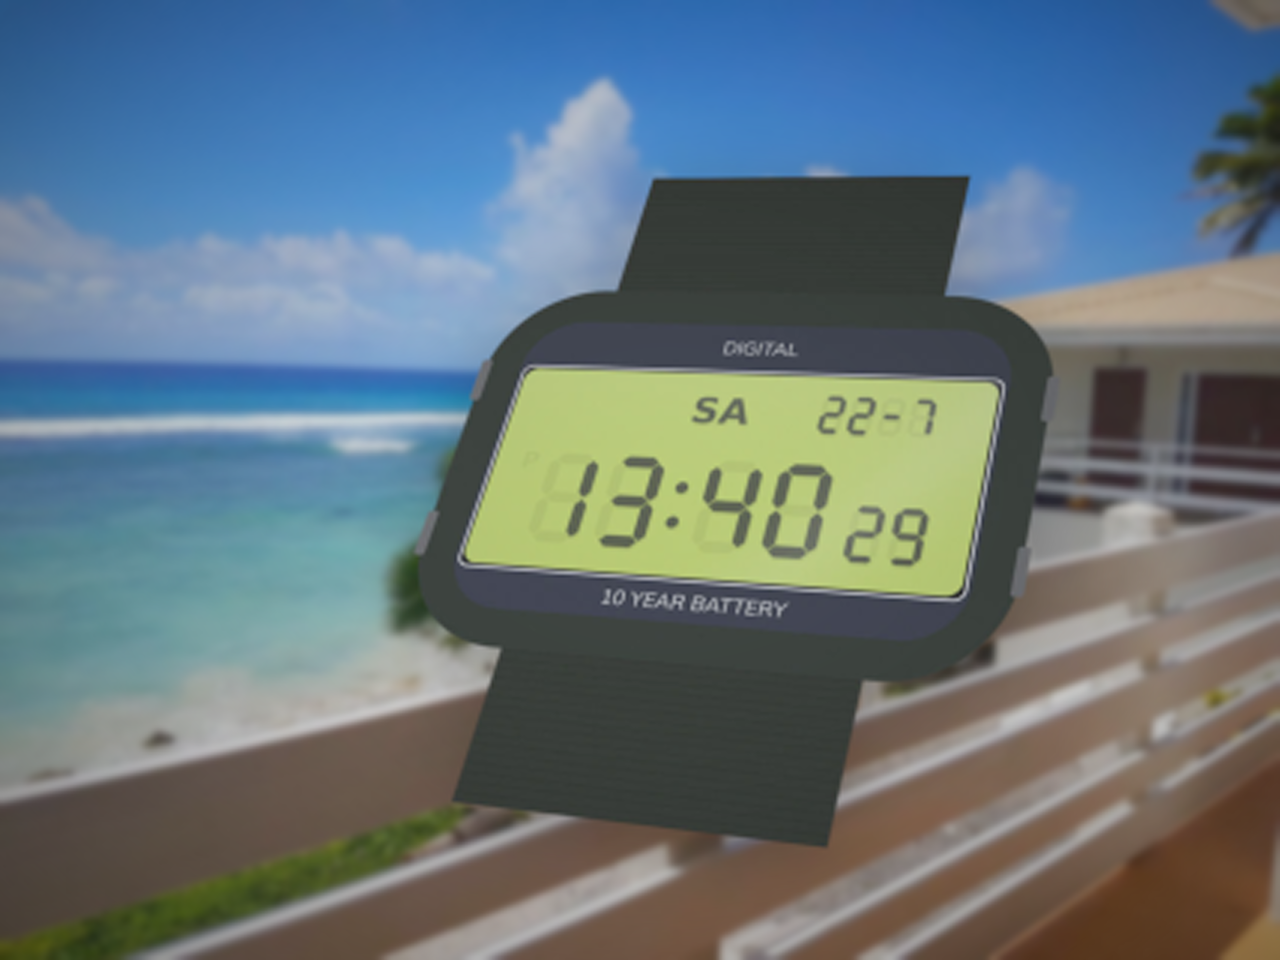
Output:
13,40,29
